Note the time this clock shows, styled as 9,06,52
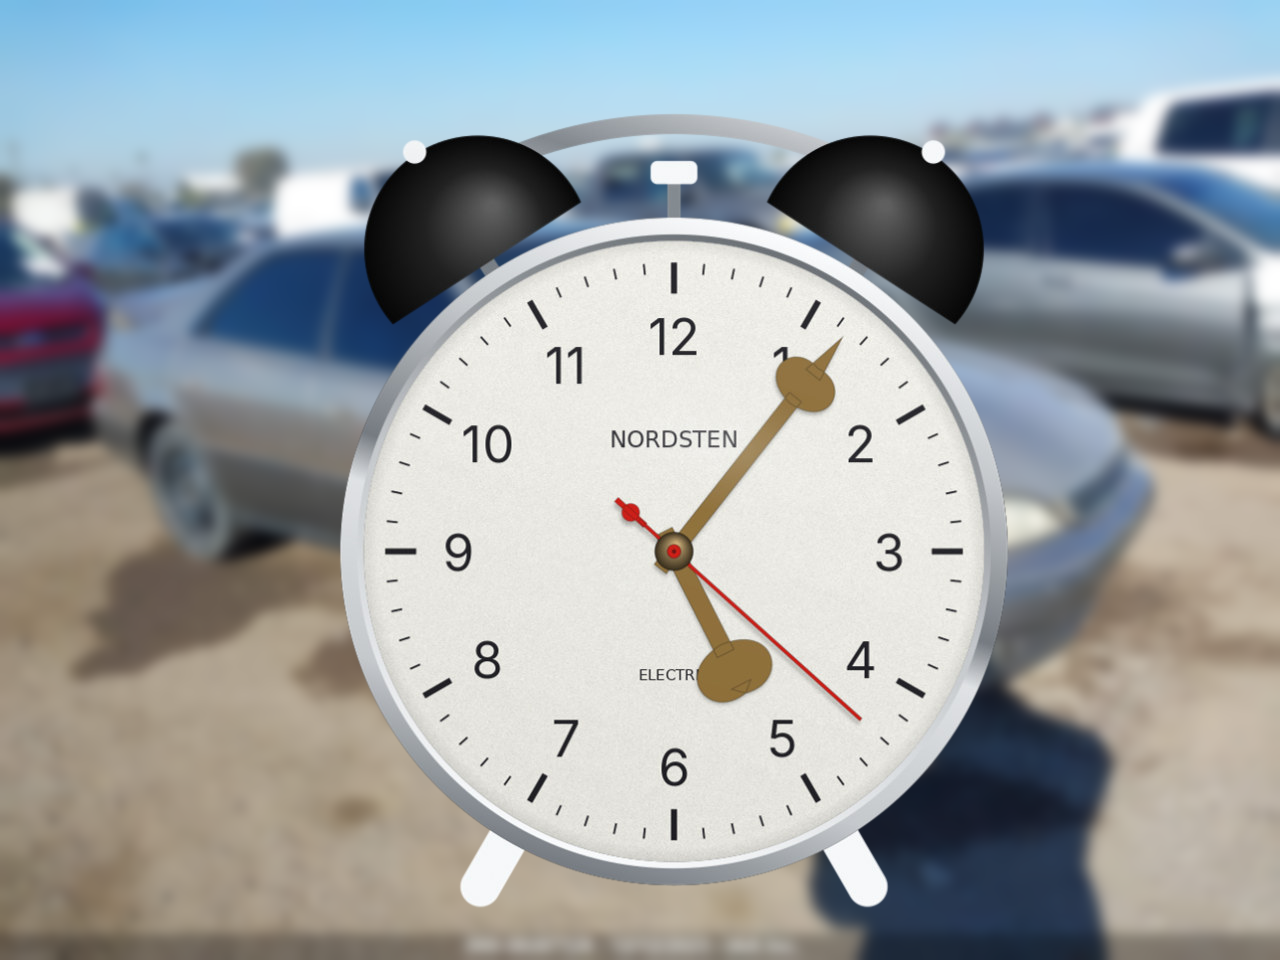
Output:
5,06,22
